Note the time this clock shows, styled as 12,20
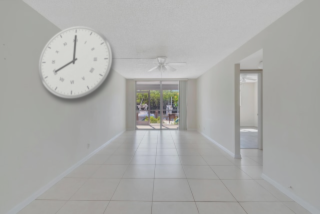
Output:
8,00
